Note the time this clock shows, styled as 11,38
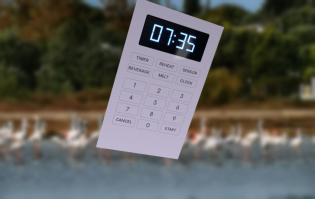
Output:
7,35
